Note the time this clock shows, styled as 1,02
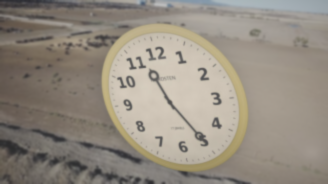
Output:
11,25
